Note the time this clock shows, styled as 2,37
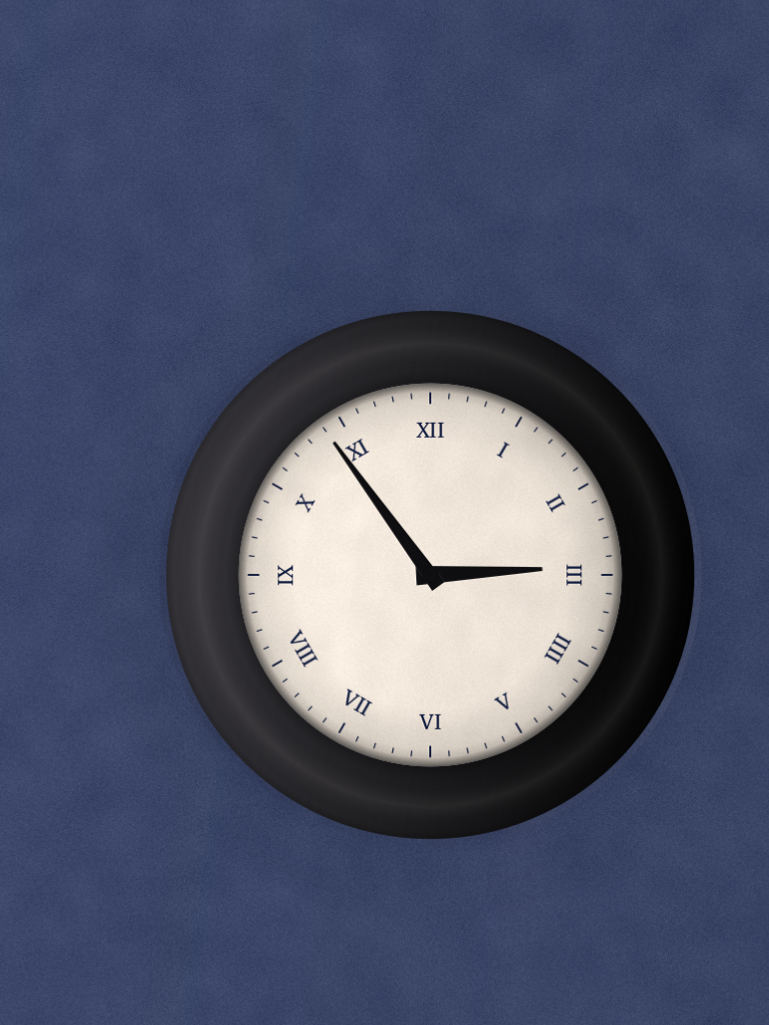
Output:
2,54
